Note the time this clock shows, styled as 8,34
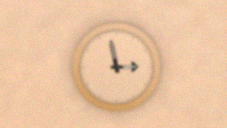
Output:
2,58
